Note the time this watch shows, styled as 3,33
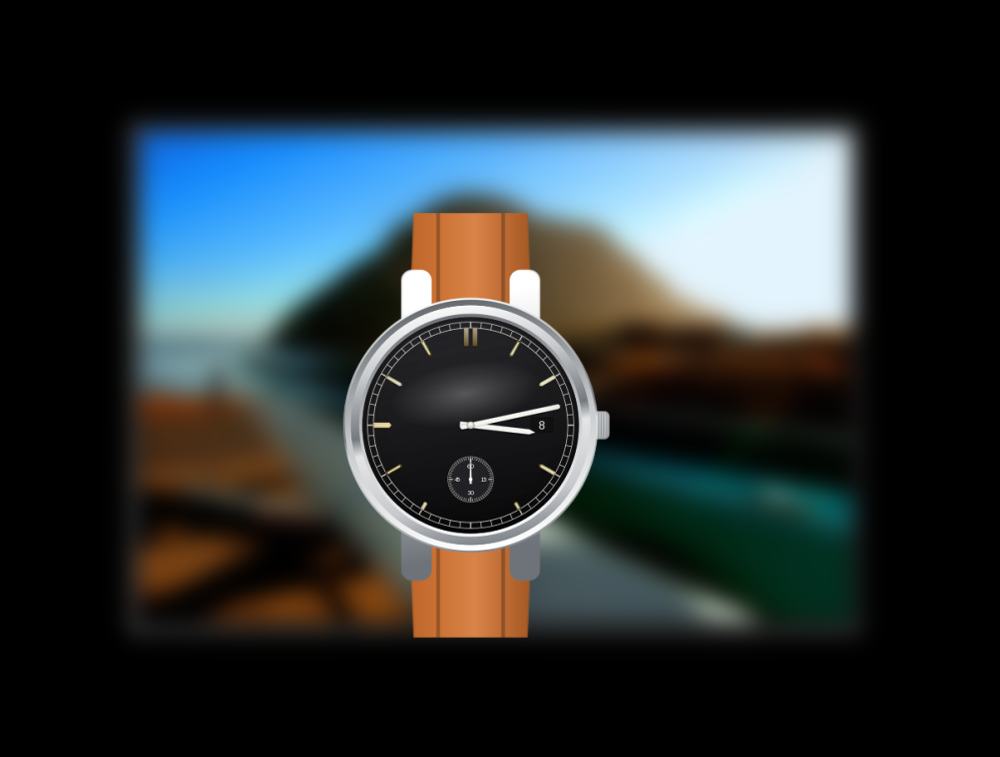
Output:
3,13
